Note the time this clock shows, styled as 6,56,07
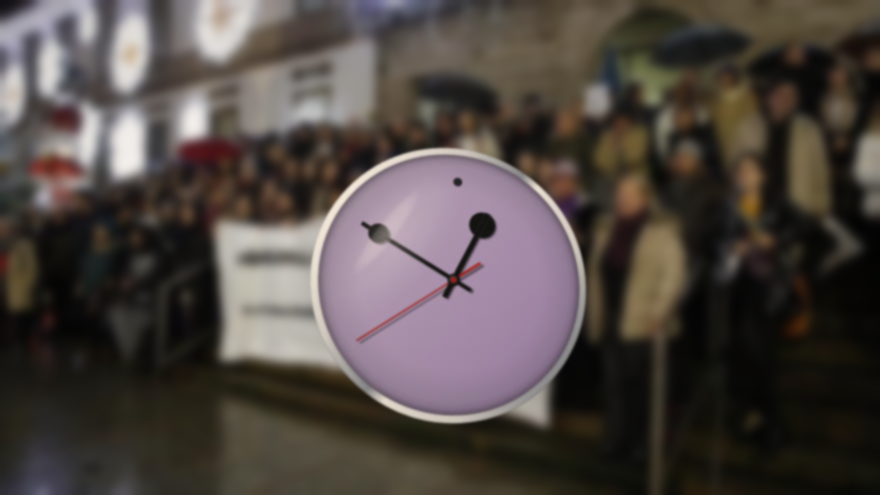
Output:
12,49,39
